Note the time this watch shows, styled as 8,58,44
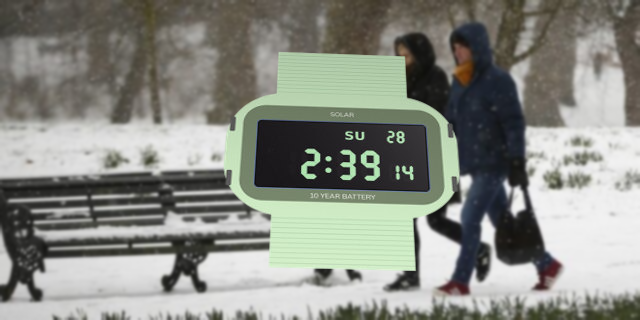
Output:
2,39,14
